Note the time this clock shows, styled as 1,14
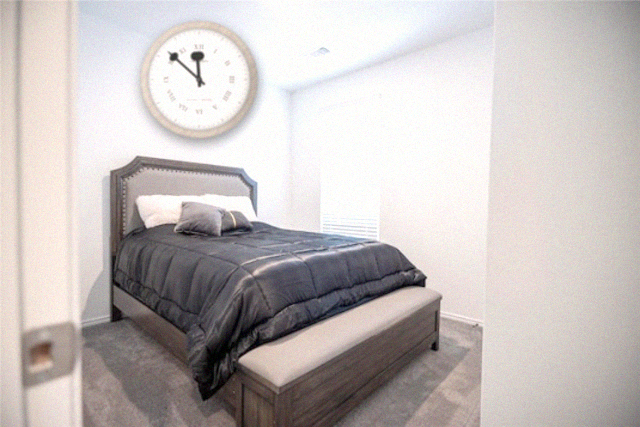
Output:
11,52
